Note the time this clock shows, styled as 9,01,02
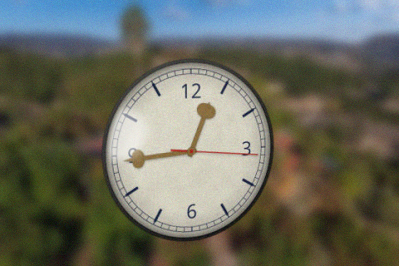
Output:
12,44,16
